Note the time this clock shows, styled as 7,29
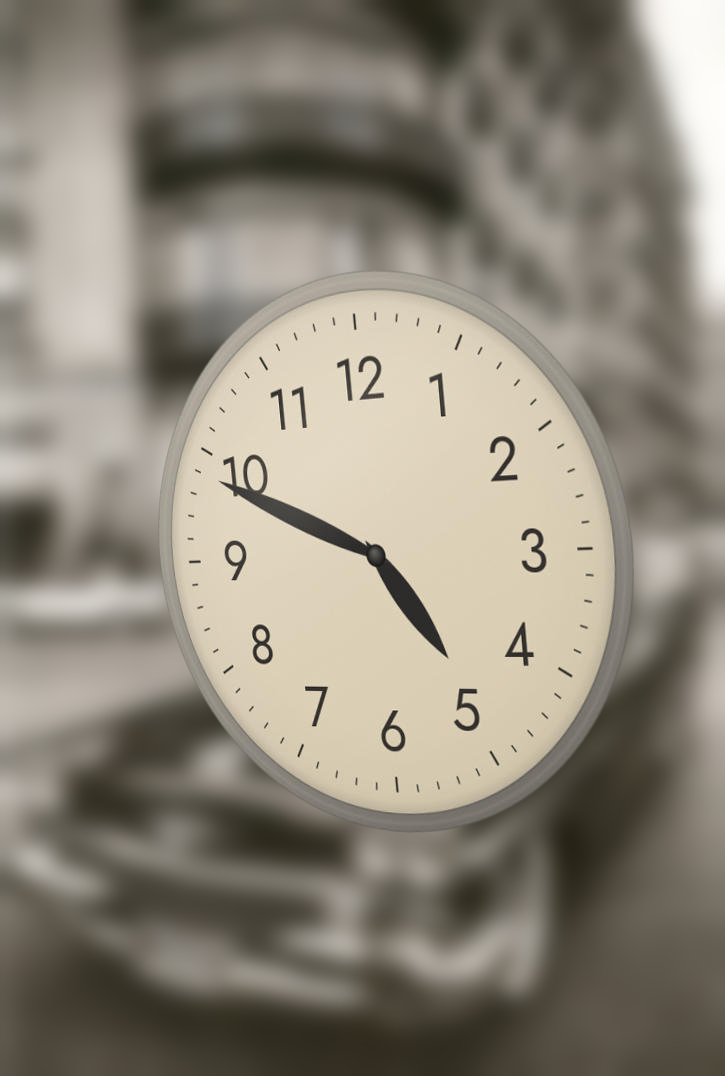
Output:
4,49
